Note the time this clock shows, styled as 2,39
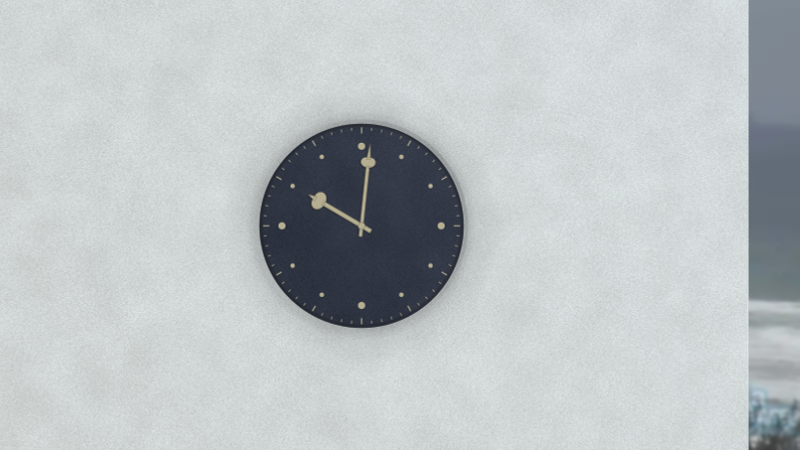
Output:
10,01
